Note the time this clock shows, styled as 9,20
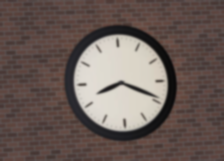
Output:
8,19
